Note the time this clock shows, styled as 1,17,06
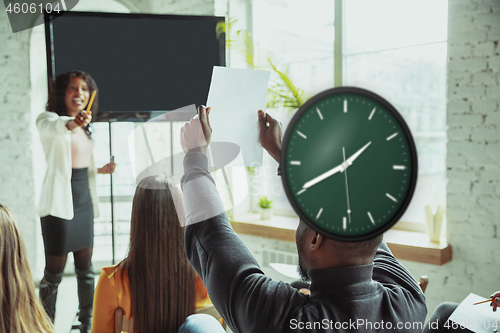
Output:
1,40,29
